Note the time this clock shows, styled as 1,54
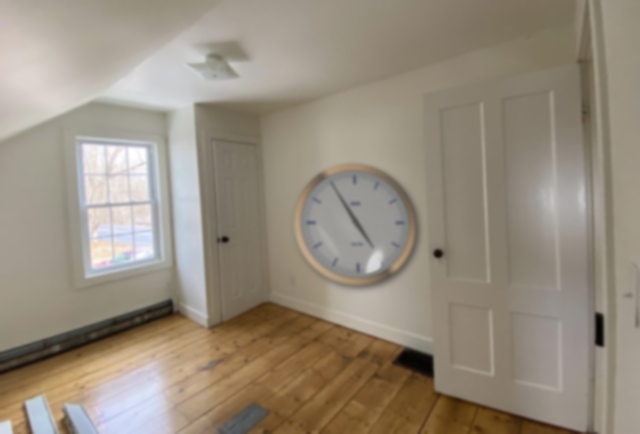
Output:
4,55
